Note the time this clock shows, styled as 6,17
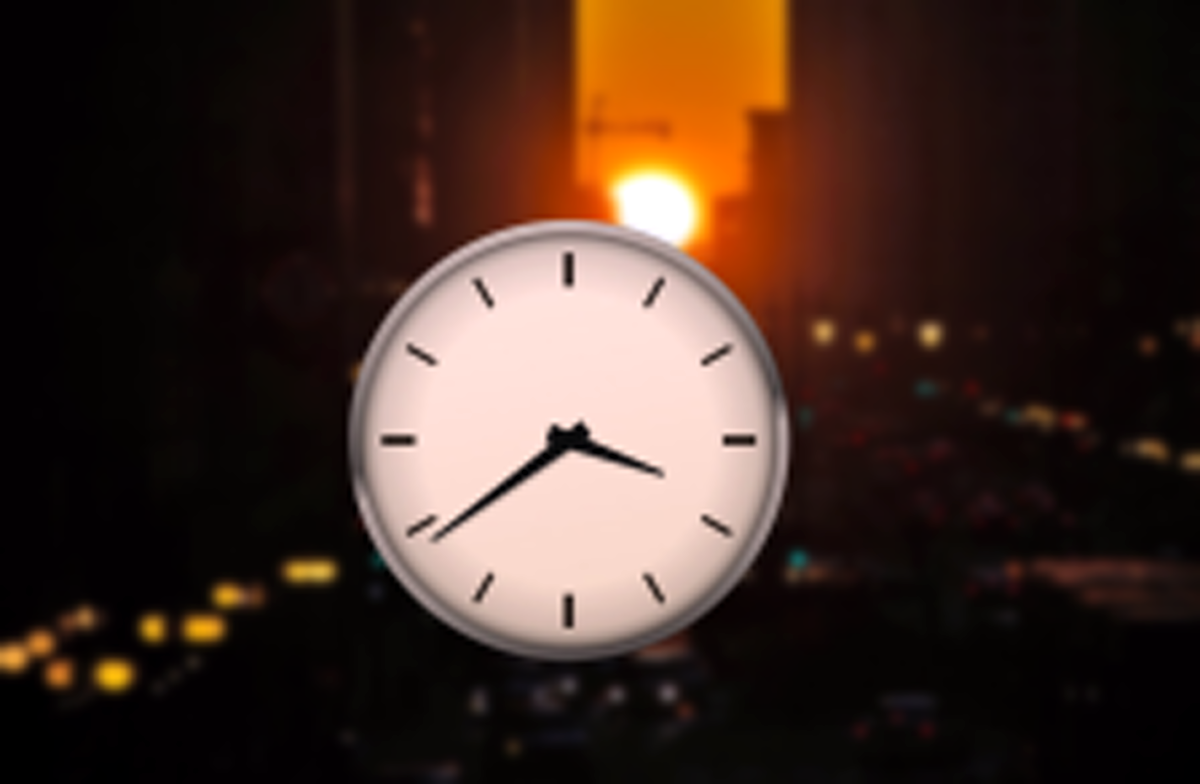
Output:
3,39
